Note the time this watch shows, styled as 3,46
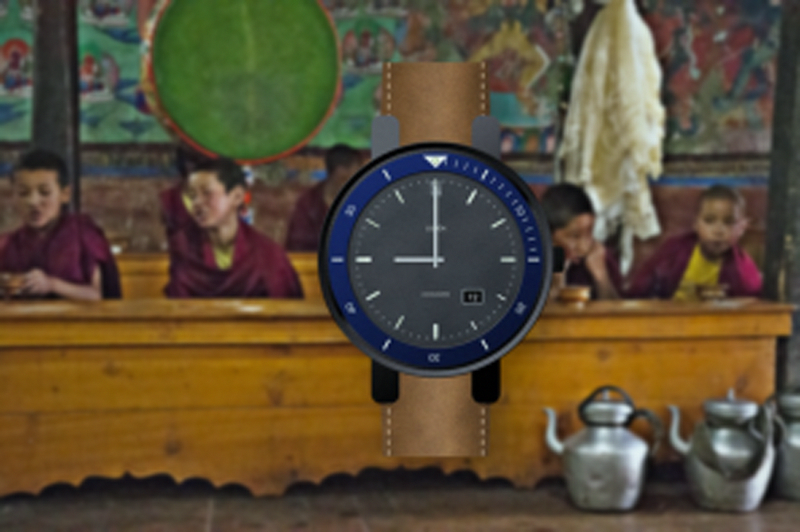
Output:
9,00
